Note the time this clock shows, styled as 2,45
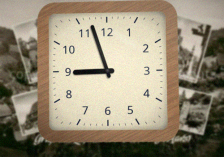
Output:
8,57
